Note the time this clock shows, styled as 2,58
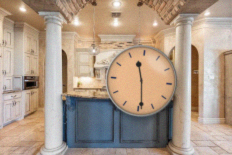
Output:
11,29
